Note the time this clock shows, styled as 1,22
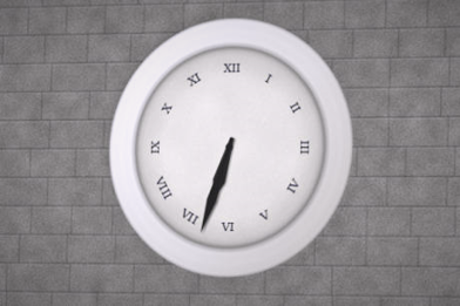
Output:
6,33
